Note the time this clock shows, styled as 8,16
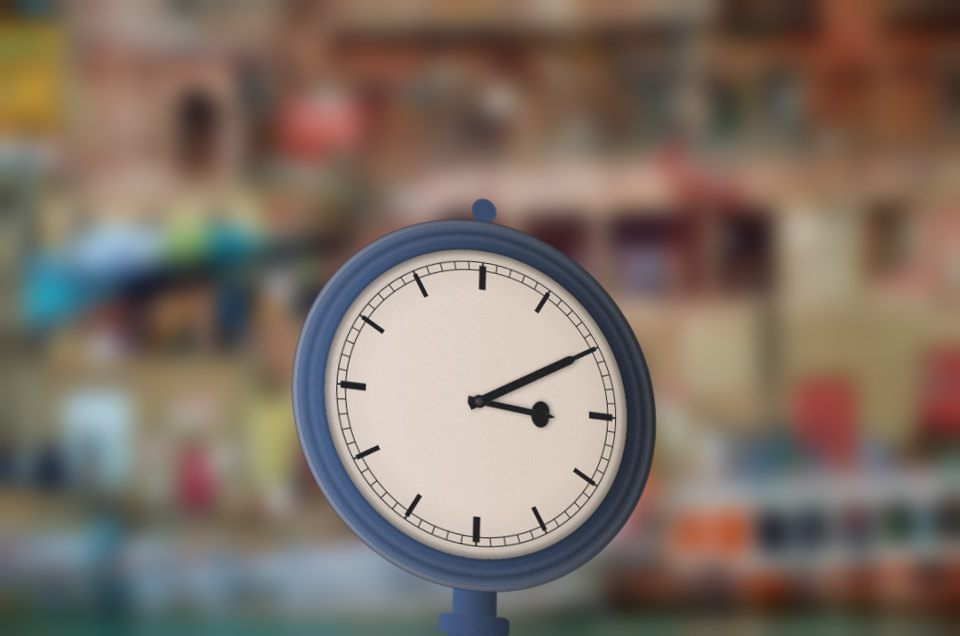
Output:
3,10
